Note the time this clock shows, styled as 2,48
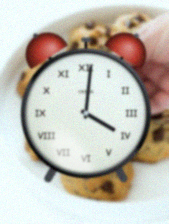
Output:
4,01
